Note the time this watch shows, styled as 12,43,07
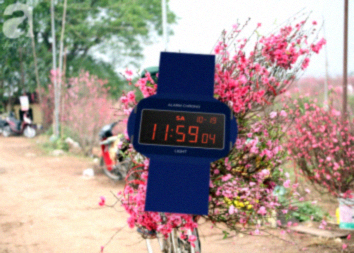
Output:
11,59,04
